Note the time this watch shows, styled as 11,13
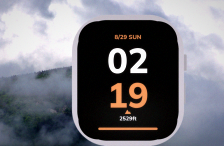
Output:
2,19
